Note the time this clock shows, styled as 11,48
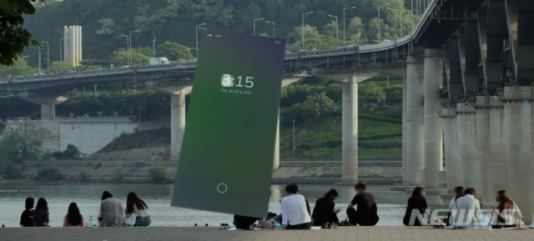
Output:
3,15
